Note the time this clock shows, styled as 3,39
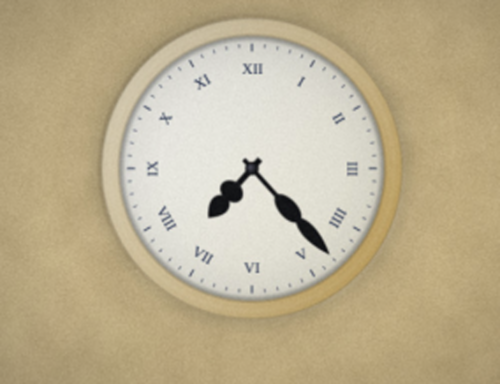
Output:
7,23
